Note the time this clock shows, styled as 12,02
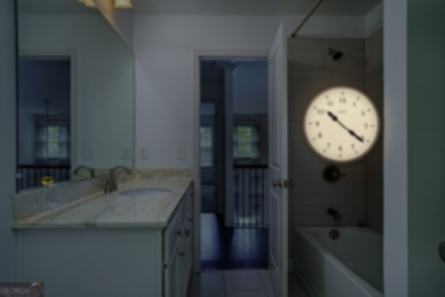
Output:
10,21
